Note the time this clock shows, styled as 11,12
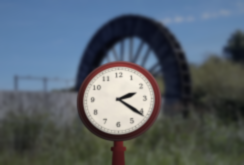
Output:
2,21
